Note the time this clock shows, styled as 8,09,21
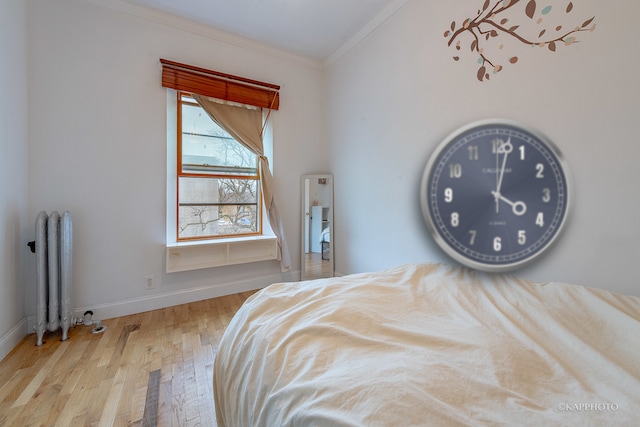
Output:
4,02,00
